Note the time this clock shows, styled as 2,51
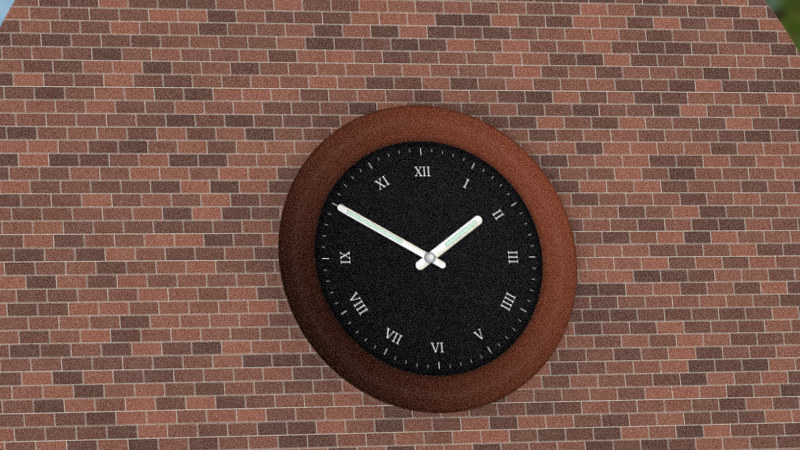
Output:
1,50
